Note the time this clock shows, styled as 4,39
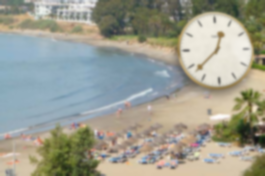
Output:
12,38
